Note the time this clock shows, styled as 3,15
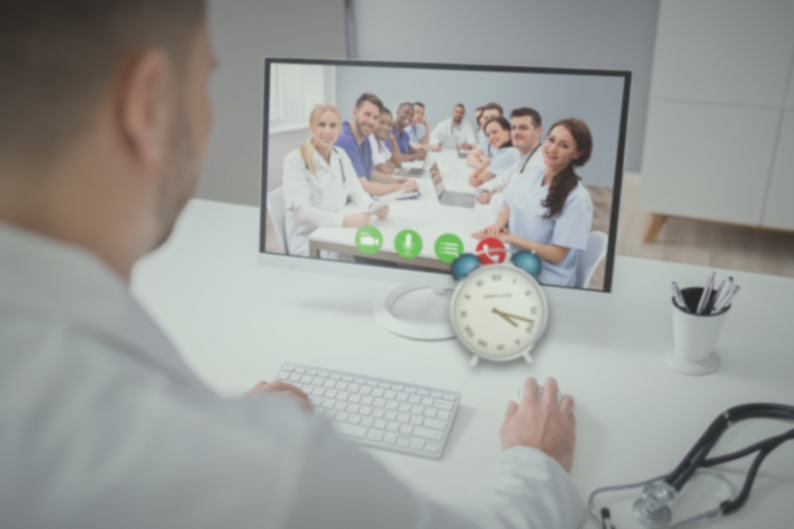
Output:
4,18
